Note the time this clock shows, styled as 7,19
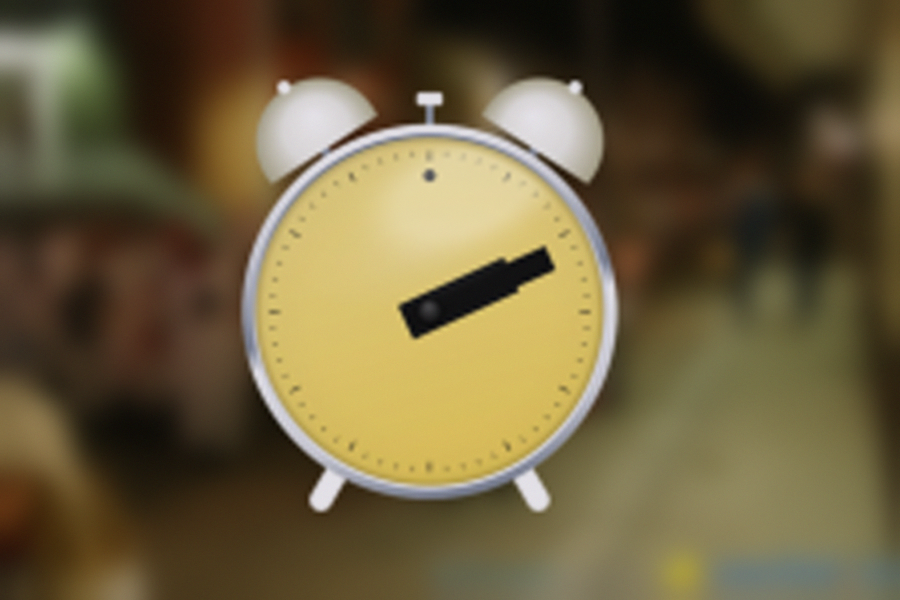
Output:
2,11
